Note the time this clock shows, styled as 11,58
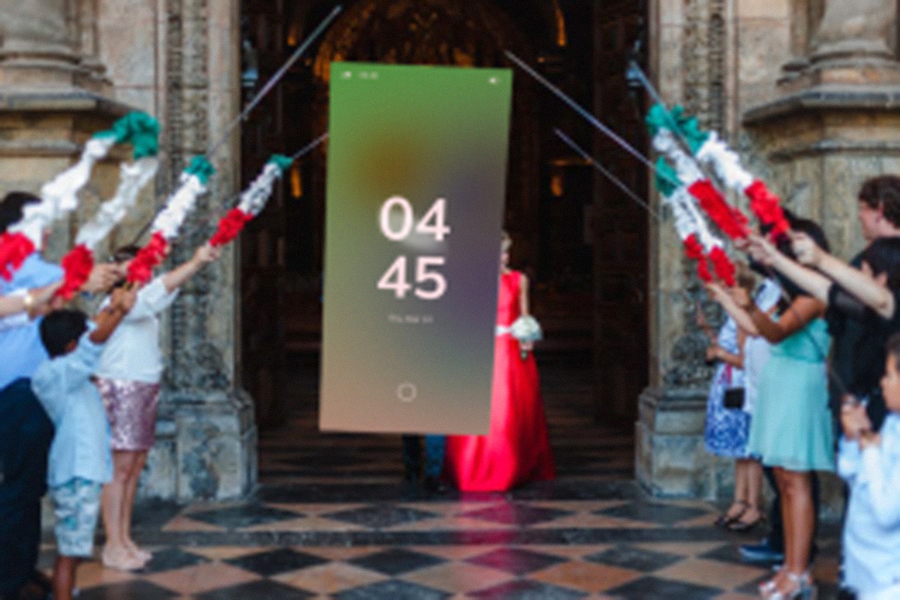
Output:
4,45
